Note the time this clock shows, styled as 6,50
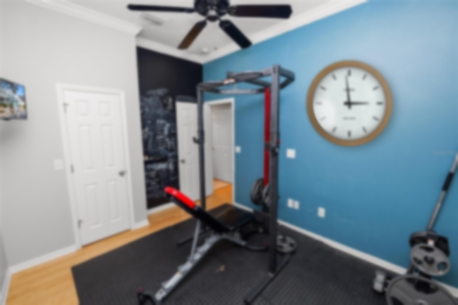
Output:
2,59
